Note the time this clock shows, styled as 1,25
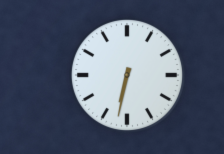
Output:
6,32
